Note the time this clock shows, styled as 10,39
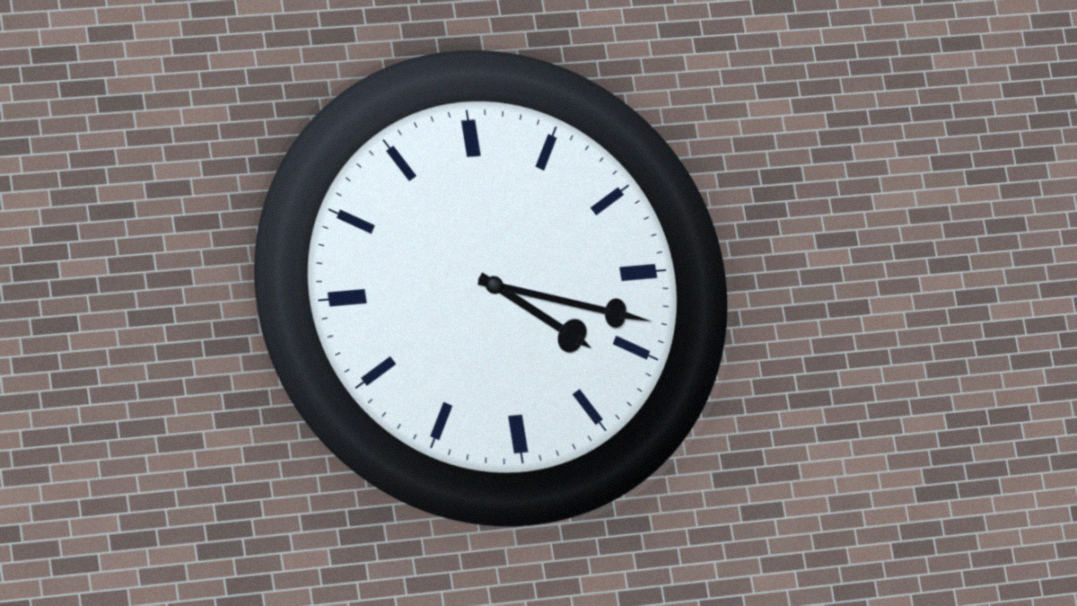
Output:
4,18
